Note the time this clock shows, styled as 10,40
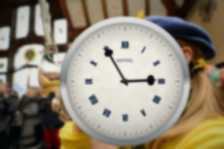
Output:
2,55
